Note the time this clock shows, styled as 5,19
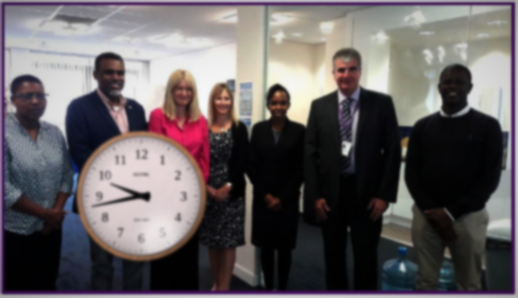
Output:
9,43
